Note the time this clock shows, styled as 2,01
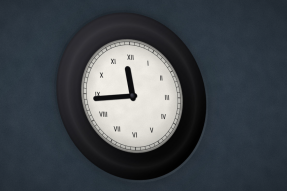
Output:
11,44
